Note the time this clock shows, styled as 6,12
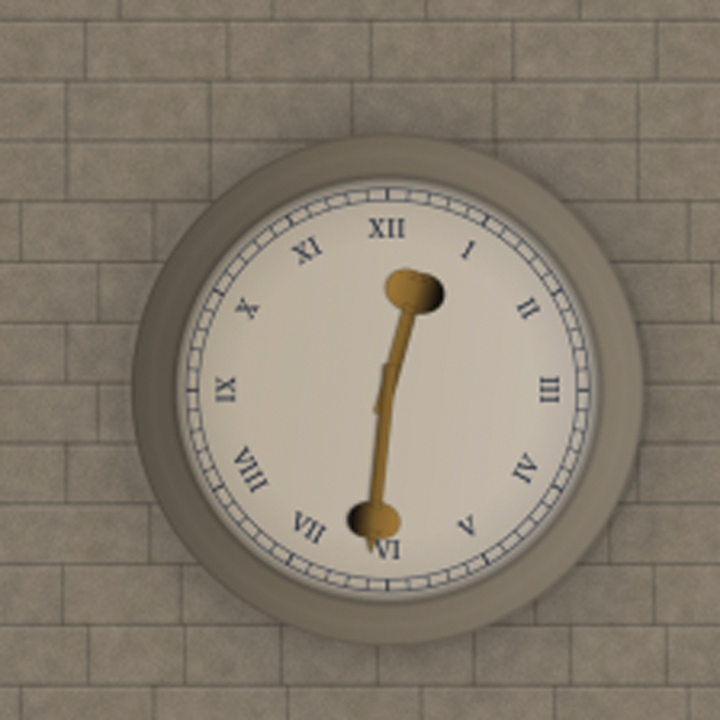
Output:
12,31
